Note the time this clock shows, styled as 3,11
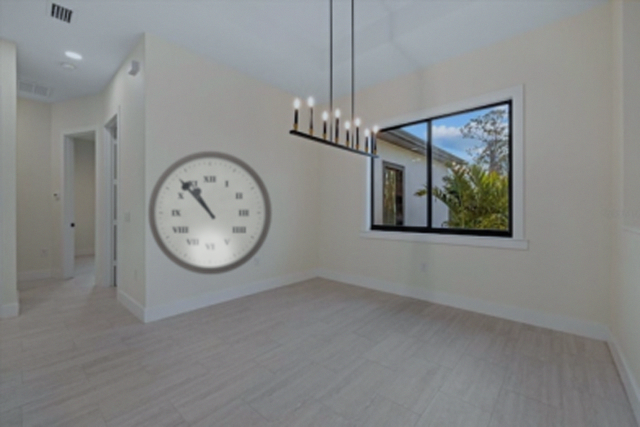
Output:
10,53
